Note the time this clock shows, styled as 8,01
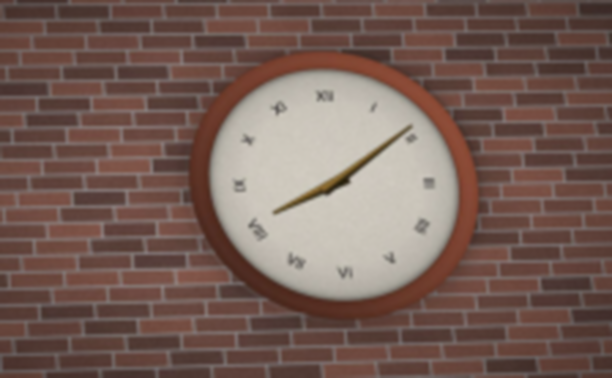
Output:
8,09
